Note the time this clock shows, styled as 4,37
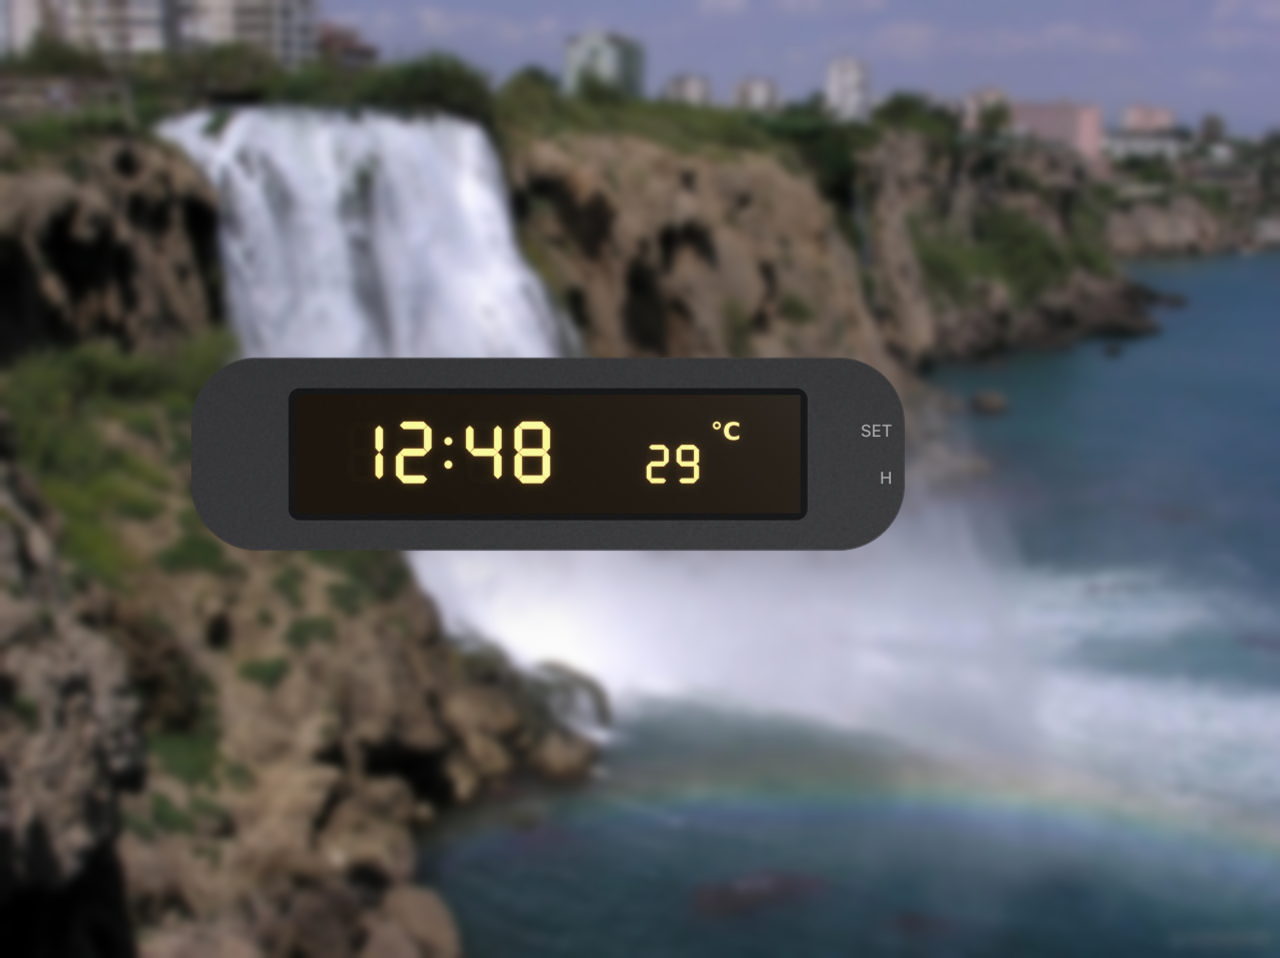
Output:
12,48
